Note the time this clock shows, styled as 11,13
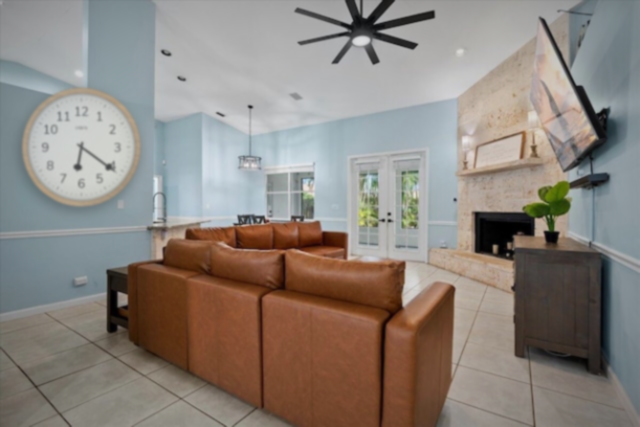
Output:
6,21
